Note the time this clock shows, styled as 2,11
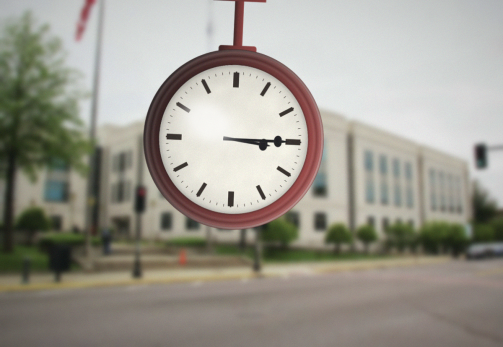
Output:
3,15
